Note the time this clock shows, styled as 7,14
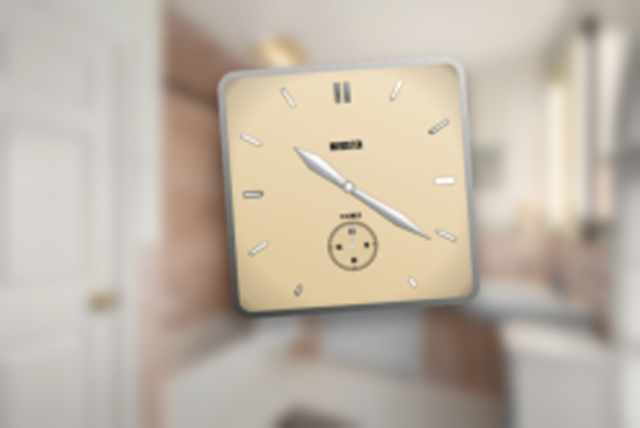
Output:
10,21
